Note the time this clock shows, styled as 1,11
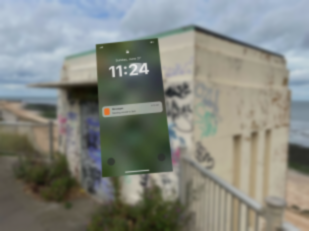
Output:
11,24
